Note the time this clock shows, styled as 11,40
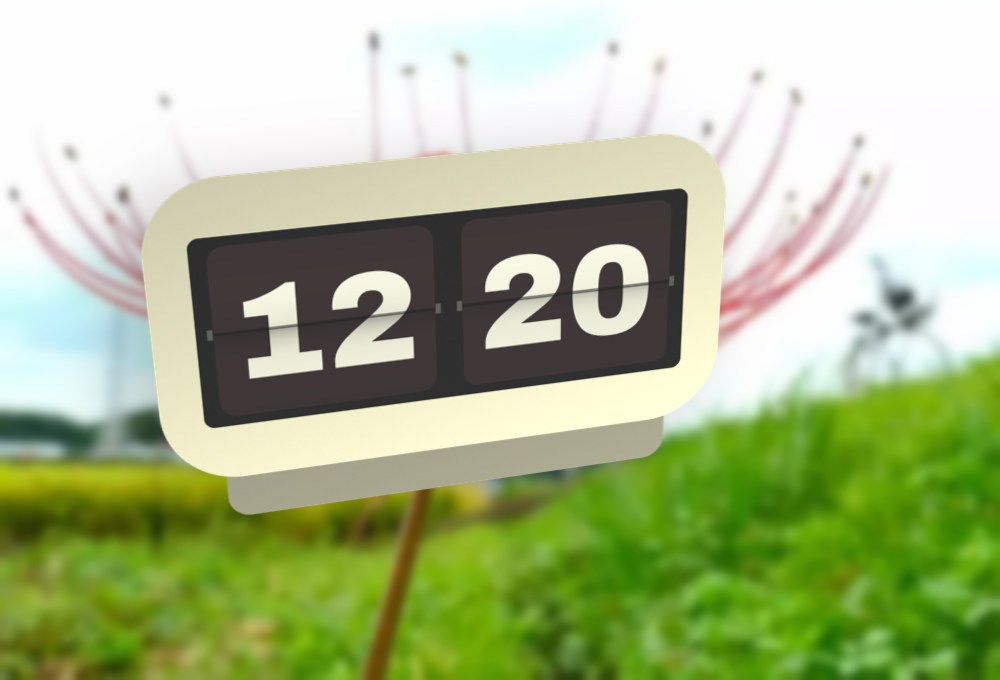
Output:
12,20
